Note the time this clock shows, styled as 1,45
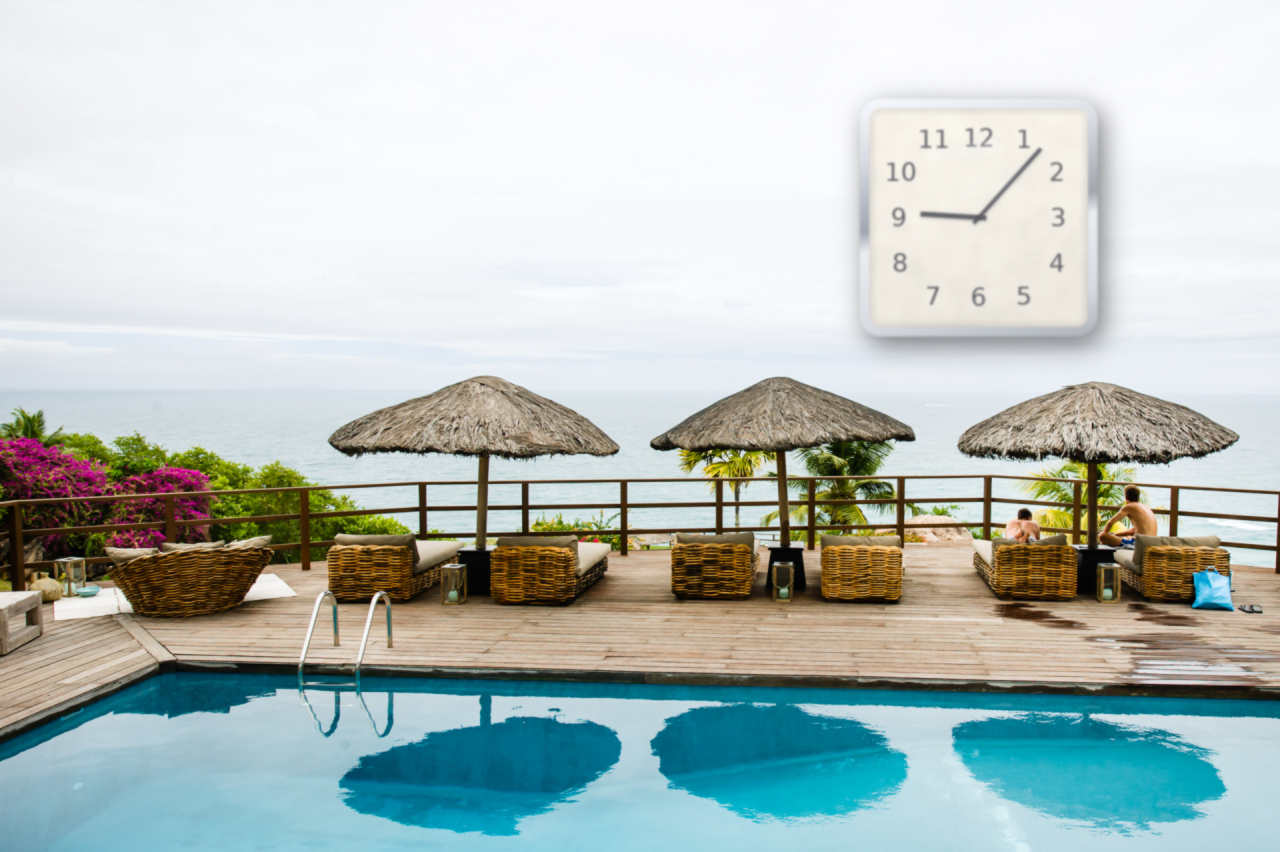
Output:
9,07
